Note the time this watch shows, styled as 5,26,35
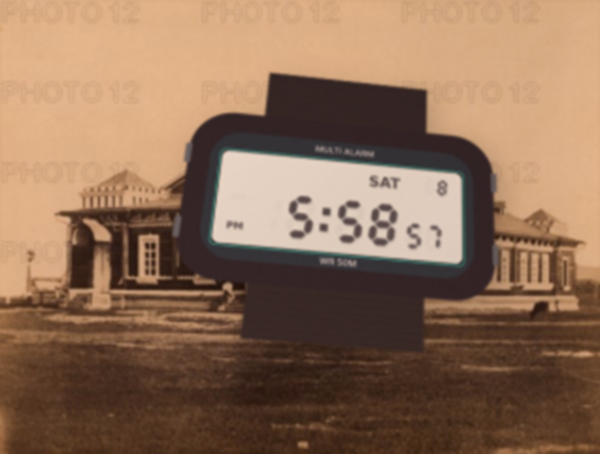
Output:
5,58,57
